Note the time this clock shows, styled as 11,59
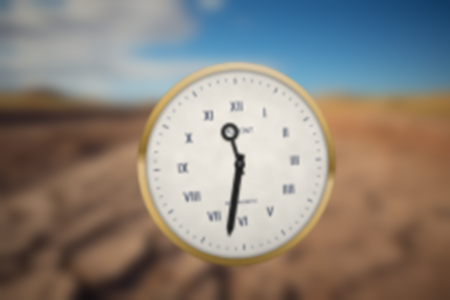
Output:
11,32
